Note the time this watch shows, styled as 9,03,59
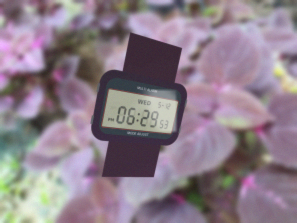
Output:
6,29,53
